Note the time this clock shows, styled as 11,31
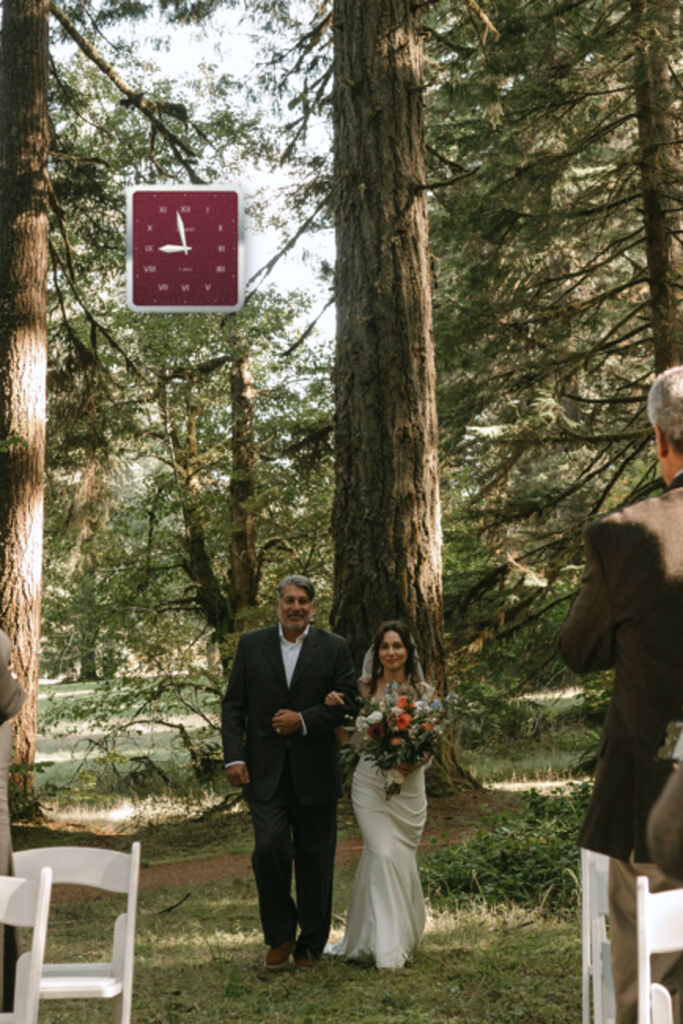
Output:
8,58
